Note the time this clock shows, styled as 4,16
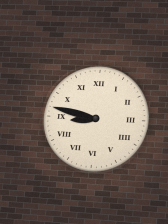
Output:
8,47
